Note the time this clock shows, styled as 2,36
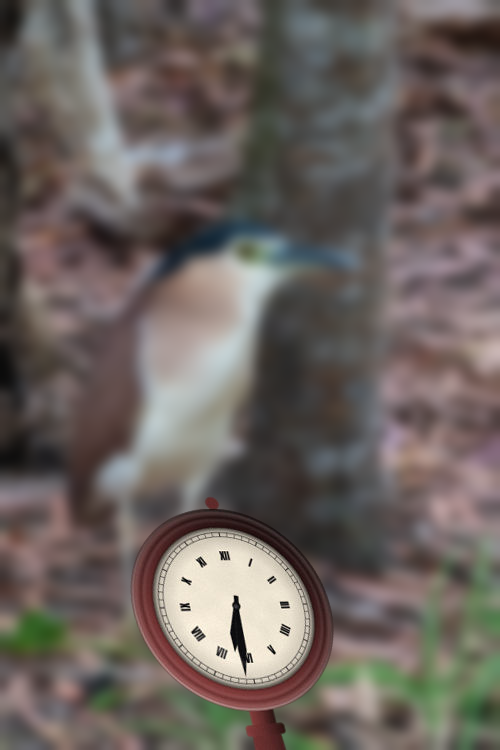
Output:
6,31
